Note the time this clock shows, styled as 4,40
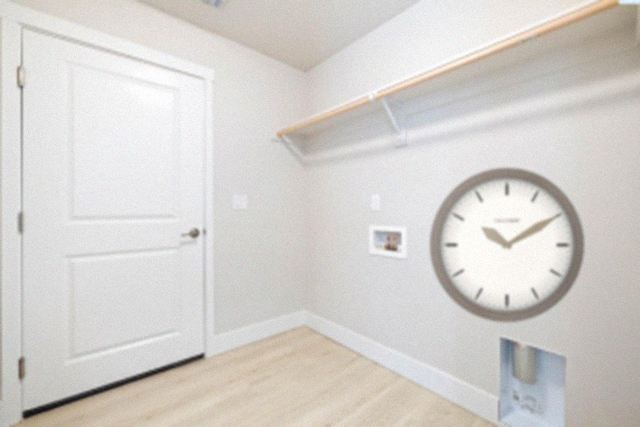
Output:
10,10
